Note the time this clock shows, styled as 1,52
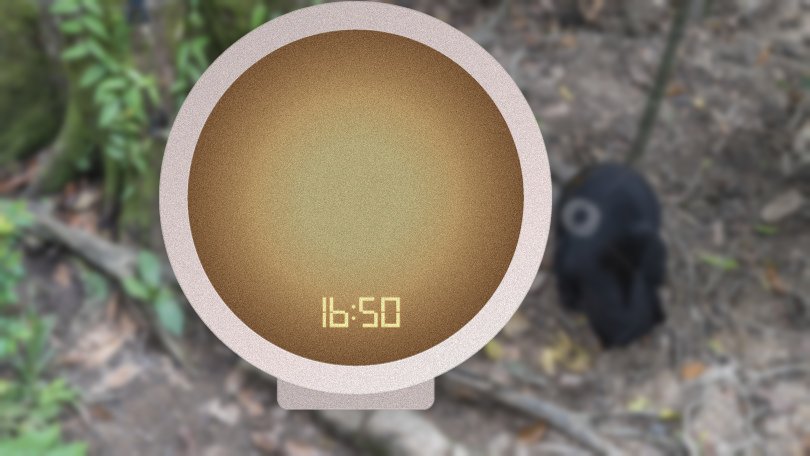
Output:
16,50
